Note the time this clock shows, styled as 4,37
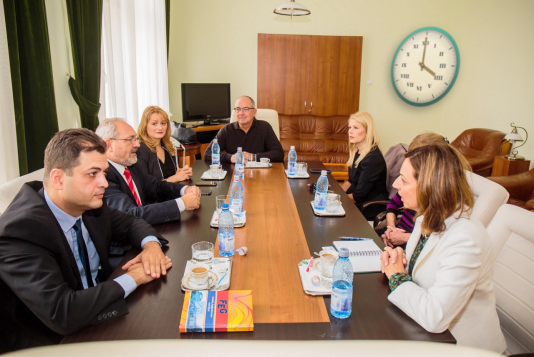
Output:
4,00
